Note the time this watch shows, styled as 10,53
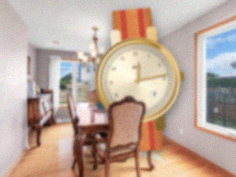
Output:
12,14
